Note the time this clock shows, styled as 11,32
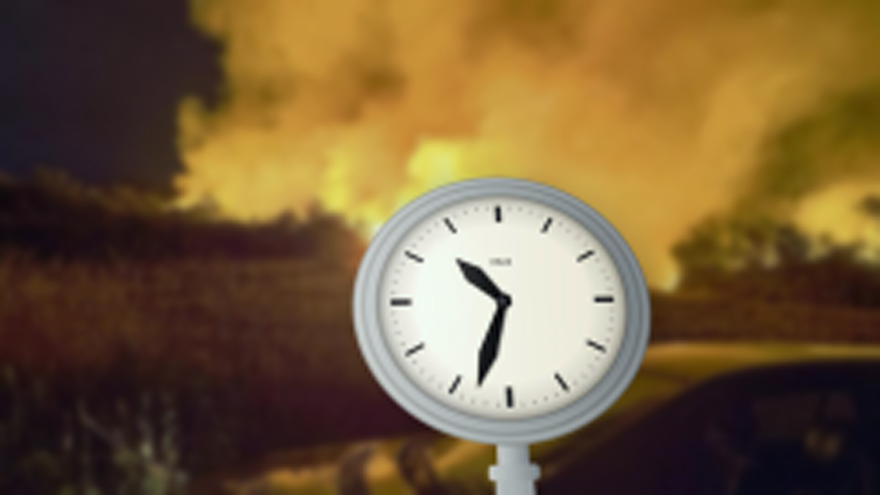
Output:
10,33
